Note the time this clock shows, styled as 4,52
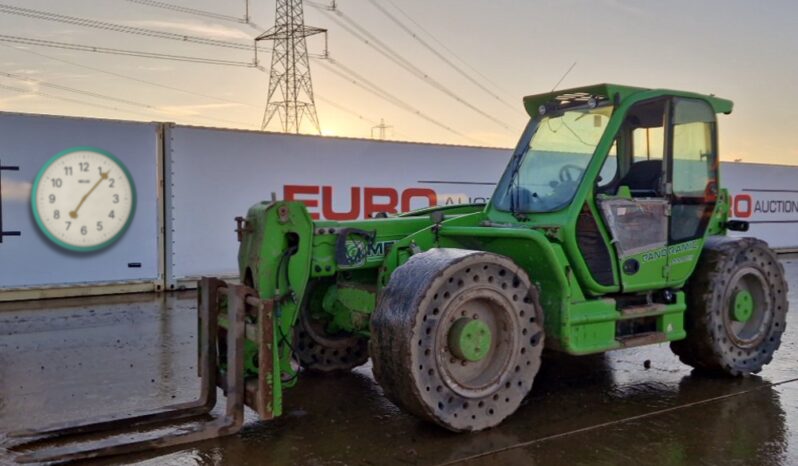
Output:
7,07
